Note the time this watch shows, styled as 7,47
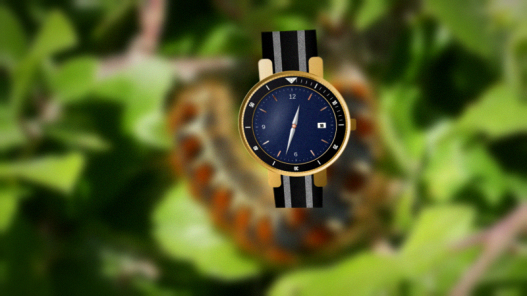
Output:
12,33
